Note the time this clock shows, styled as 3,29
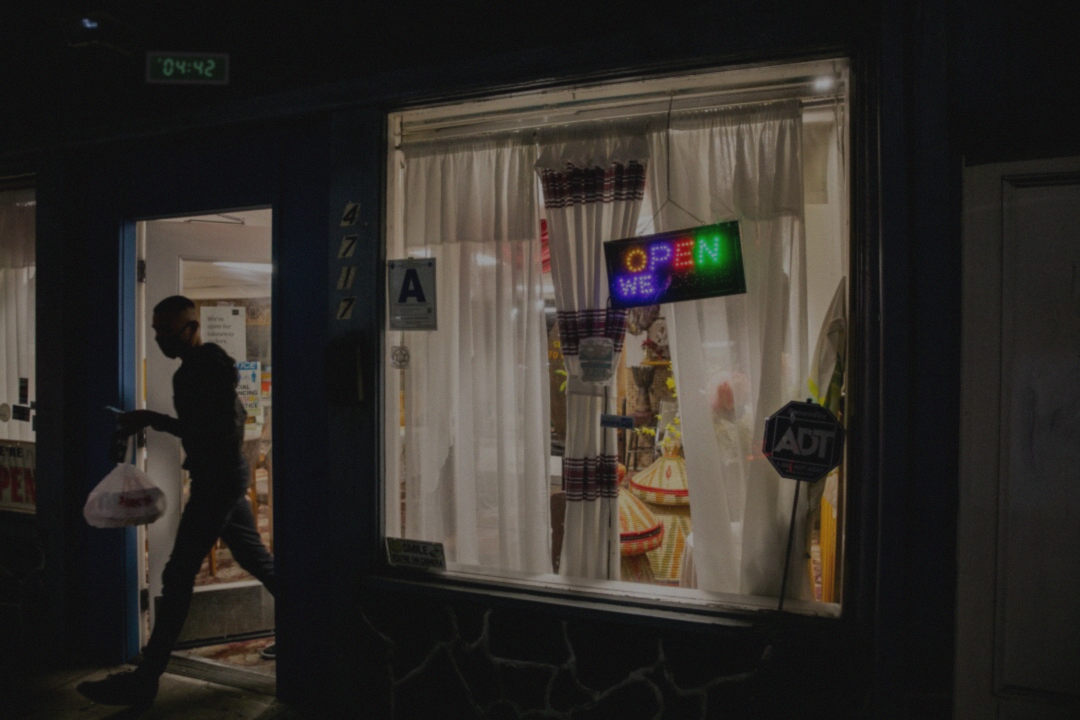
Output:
4,42
